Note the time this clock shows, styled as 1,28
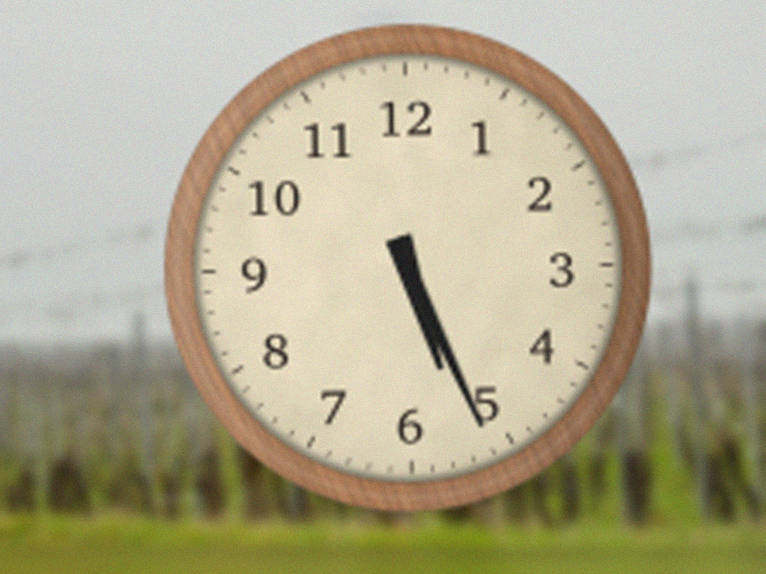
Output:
5,26
